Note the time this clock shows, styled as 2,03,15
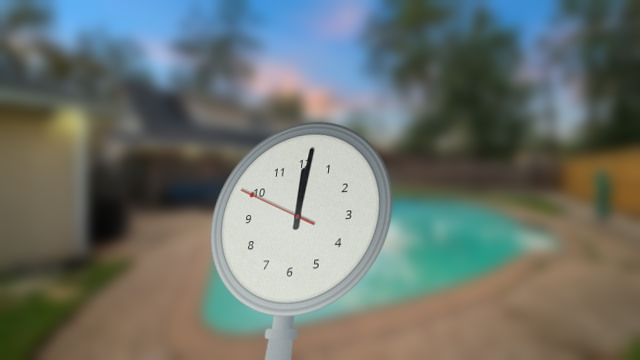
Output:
12,00,49
